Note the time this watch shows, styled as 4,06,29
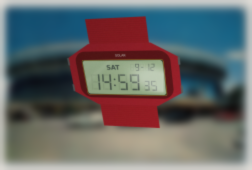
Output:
14,59,35
